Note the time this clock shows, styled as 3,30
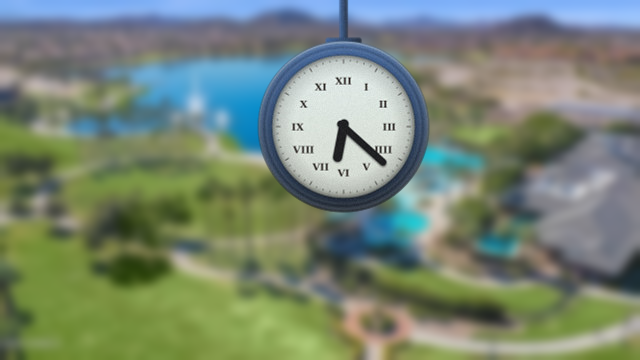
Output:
6,22
